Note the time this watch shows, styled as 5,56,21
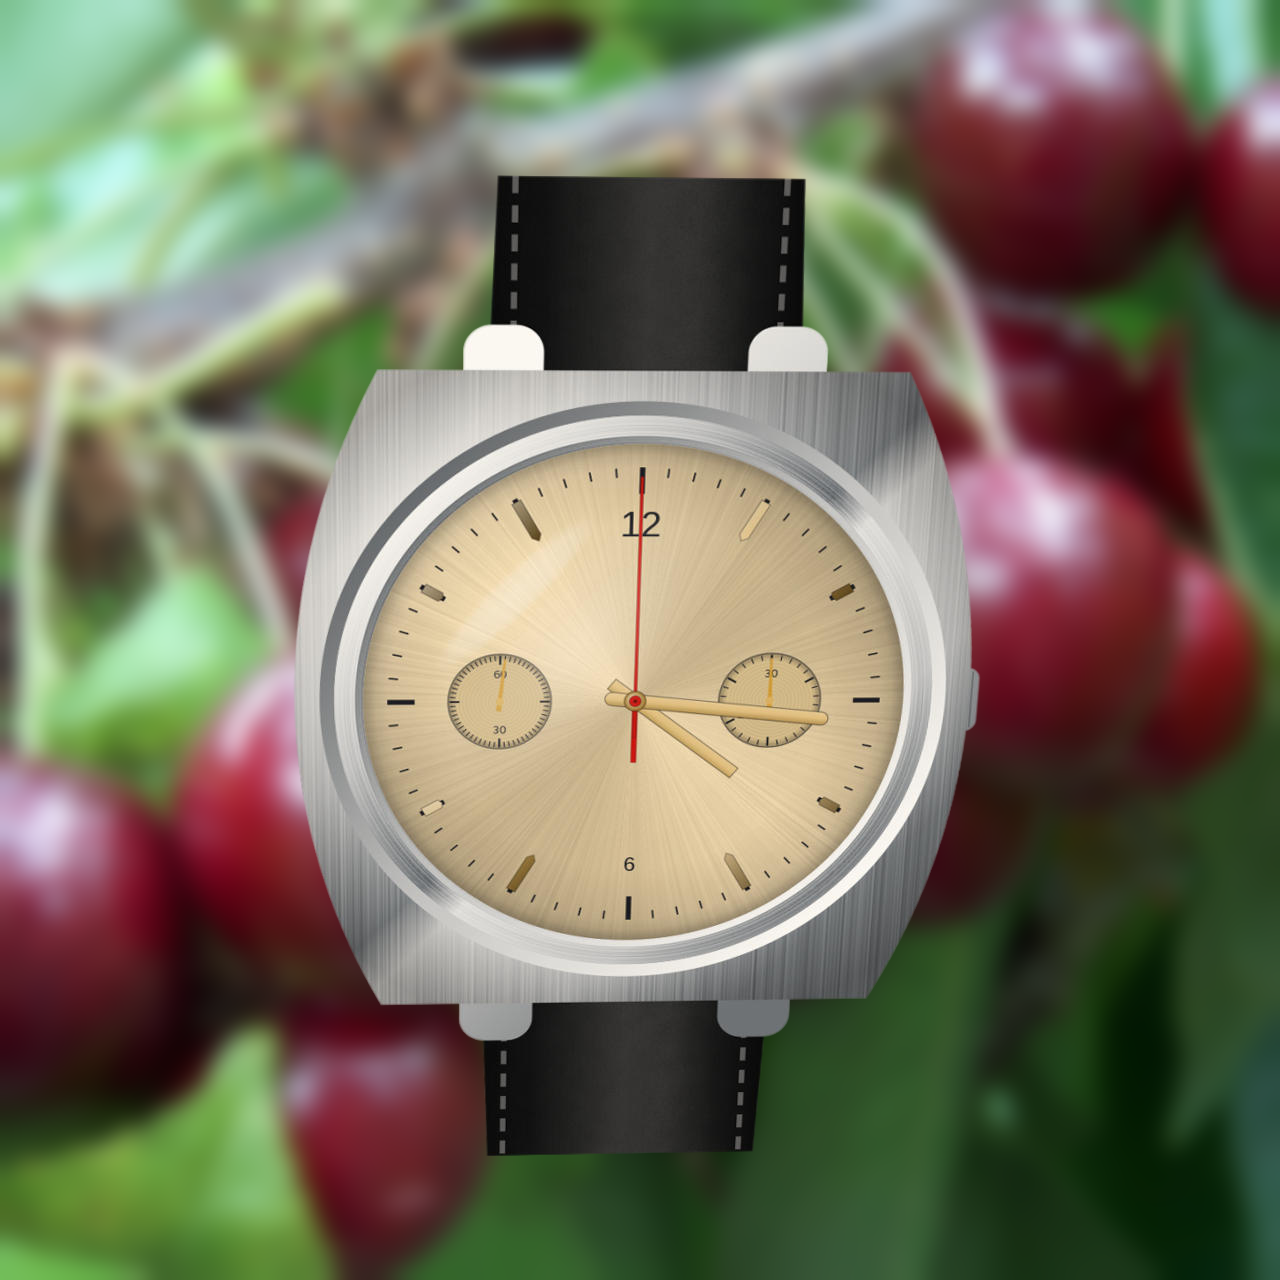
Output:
4,16,01
